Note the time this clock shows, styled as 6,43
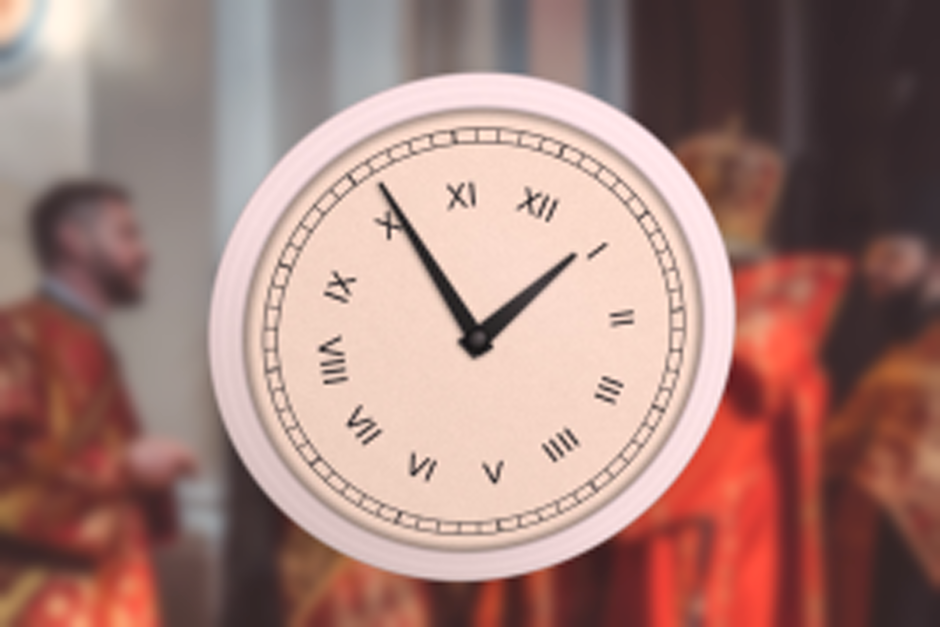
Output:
12,51
